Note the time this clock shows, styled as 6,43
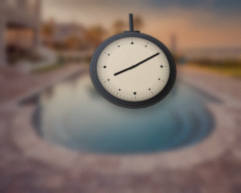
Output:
8,10
